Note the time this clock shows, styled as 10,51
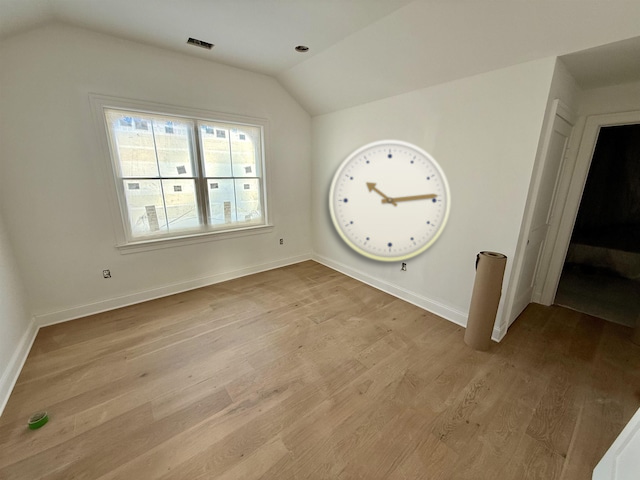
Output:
10,14
